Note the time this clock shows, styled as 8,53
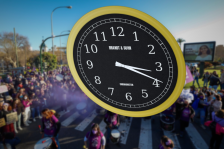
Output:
3,19
